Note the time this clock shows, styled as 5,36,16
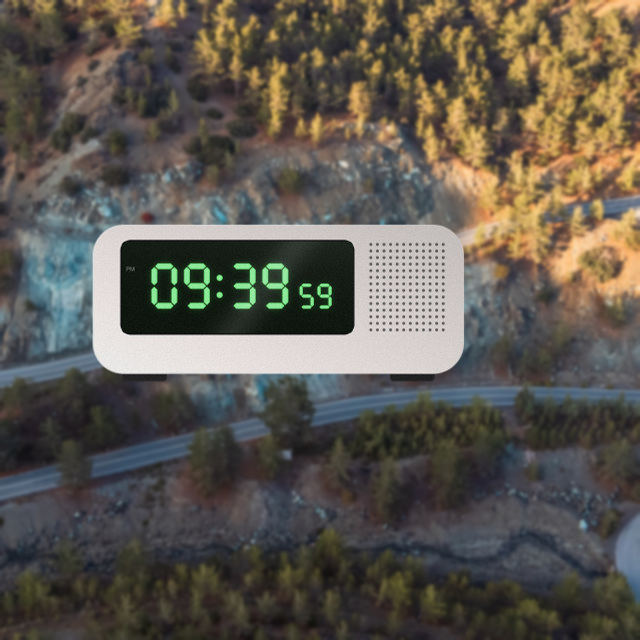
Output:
9,39,59
